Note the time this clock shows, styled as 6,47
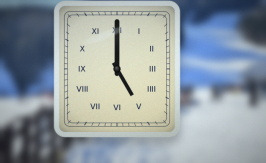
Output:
5,00
